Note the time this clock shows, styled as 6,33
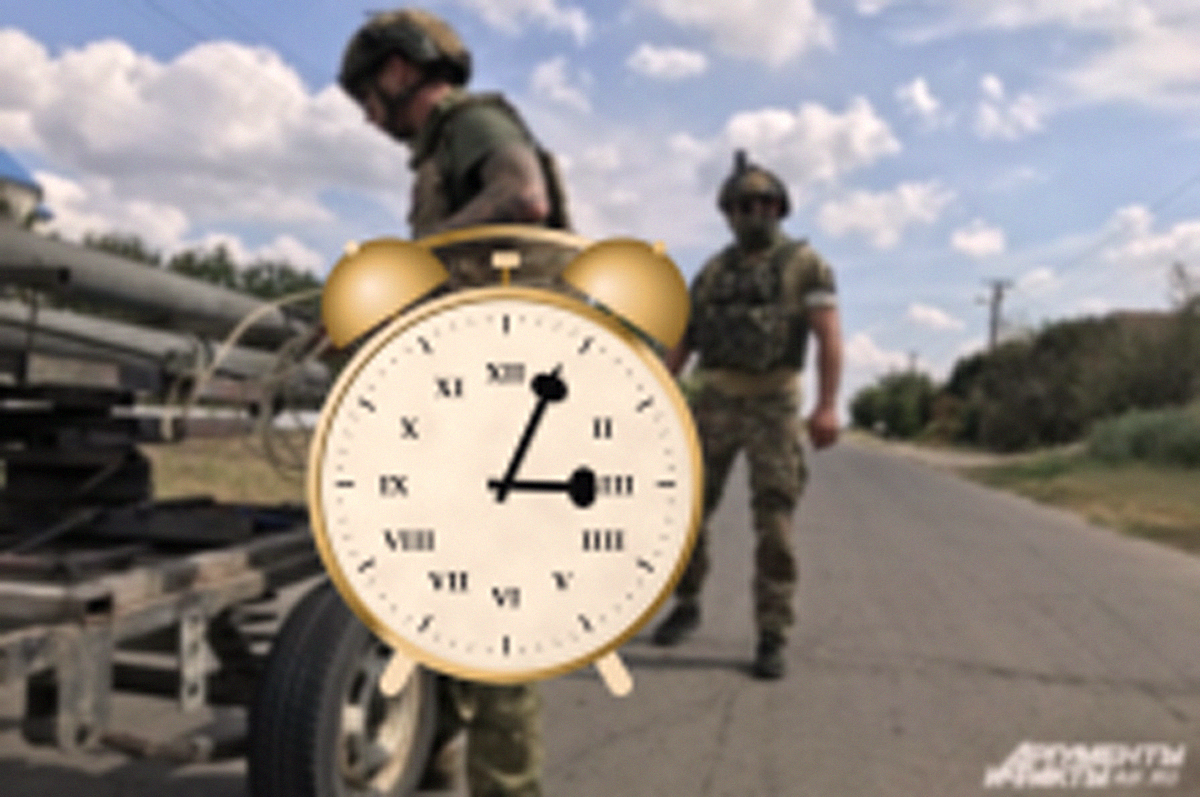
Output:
3,04
